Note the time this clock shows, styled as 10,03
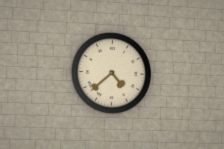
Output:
4,38
